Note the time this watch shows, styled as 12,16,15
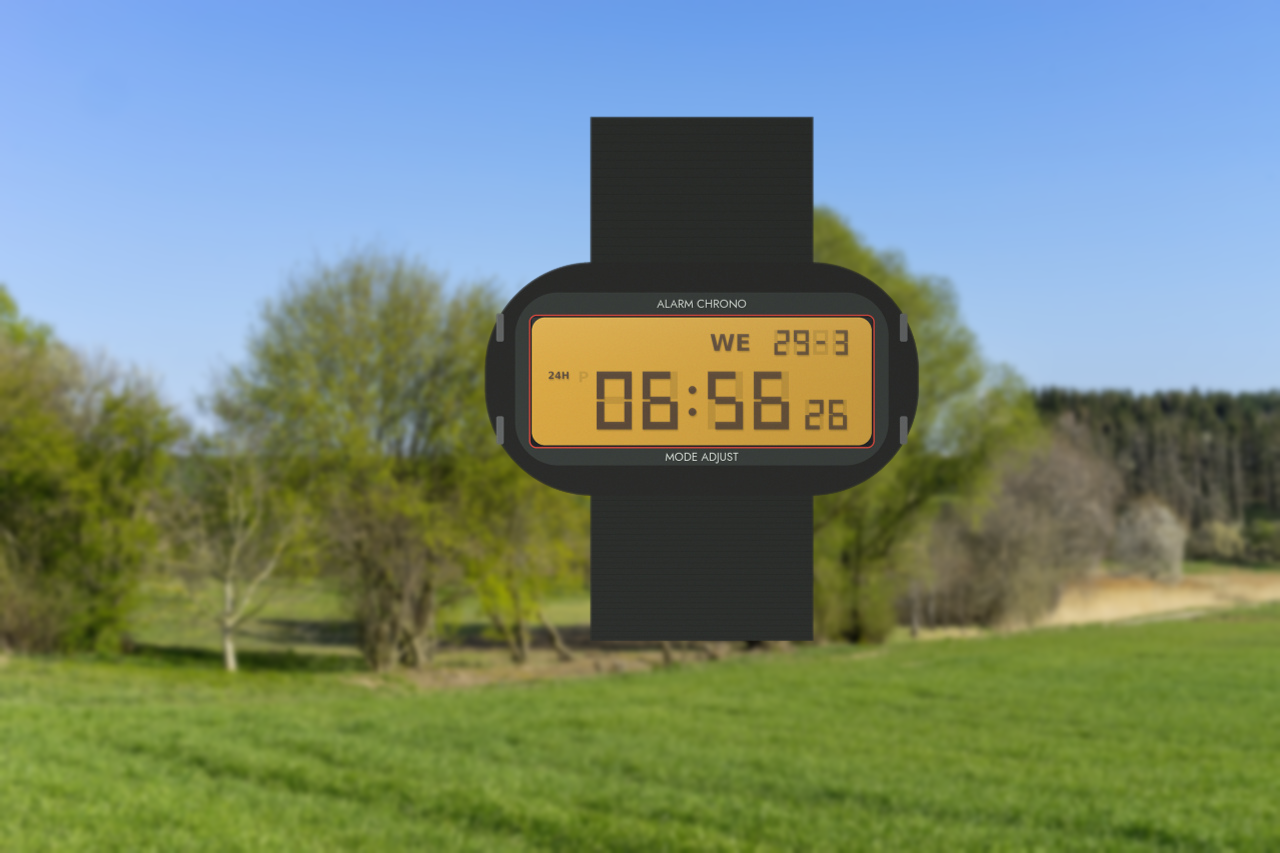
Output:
6,56,26
